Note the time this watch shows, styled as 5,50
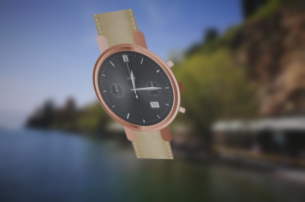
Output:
12,15
